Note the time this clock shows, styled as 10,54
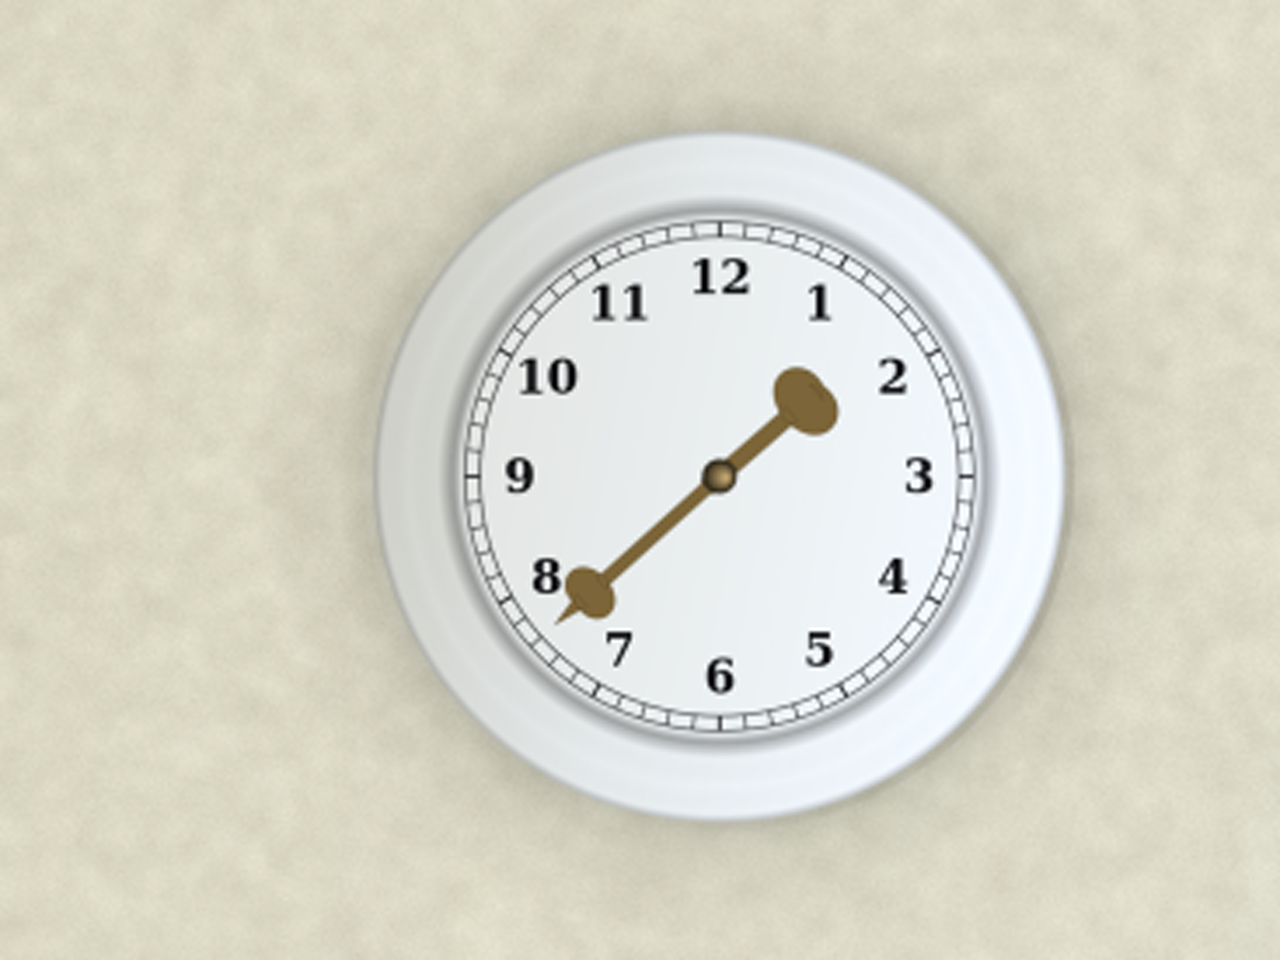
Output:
1,38
